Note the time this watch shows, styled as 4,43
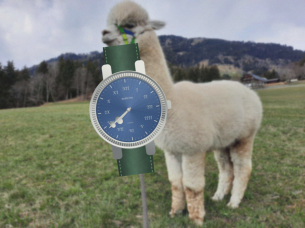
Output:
7,39
